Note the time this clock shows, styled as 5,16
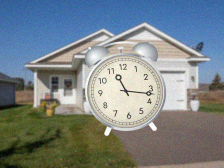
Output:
11,17
